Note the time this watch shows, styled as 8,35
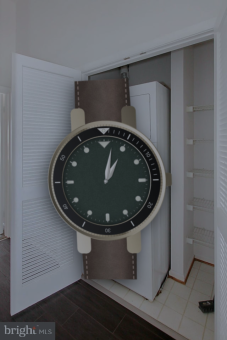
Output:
1,02
